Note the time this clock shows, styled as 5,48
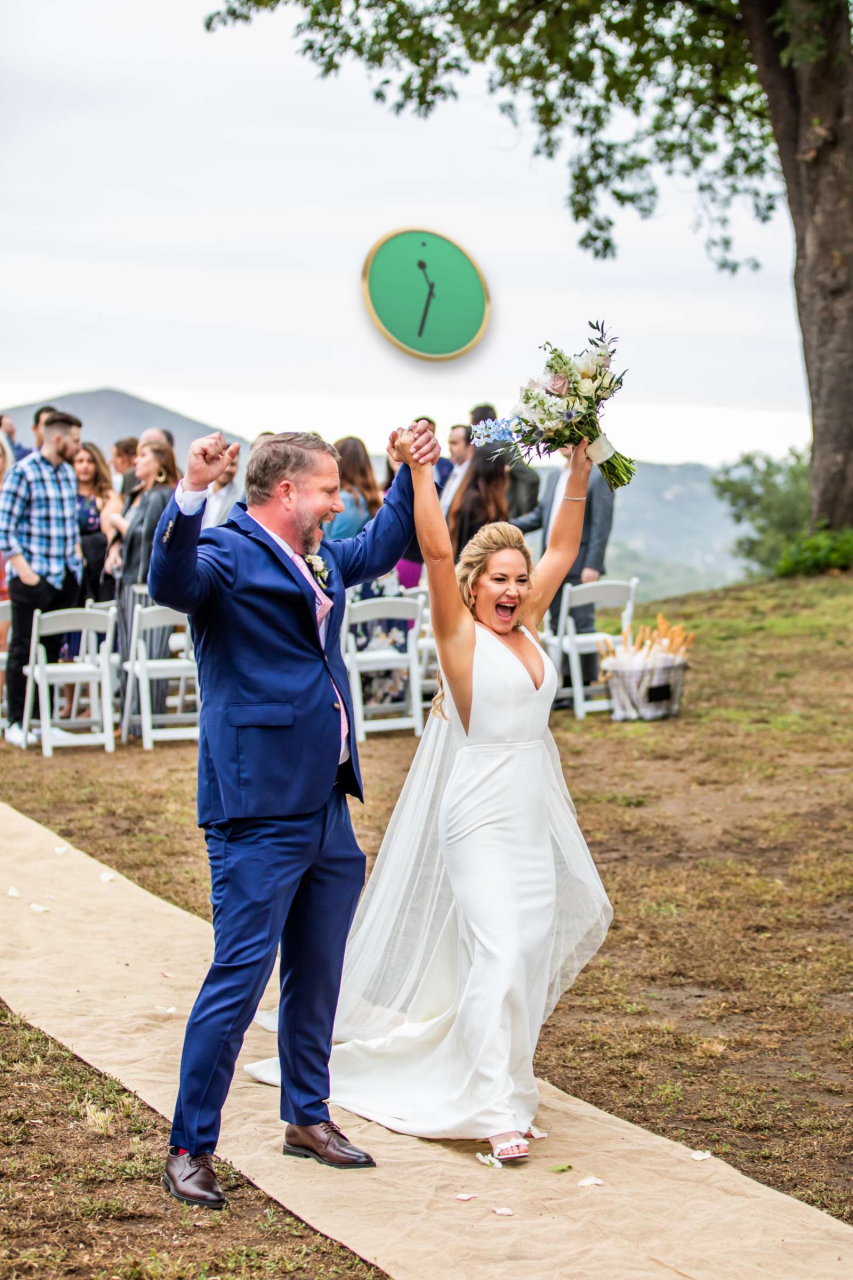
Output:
11,34
